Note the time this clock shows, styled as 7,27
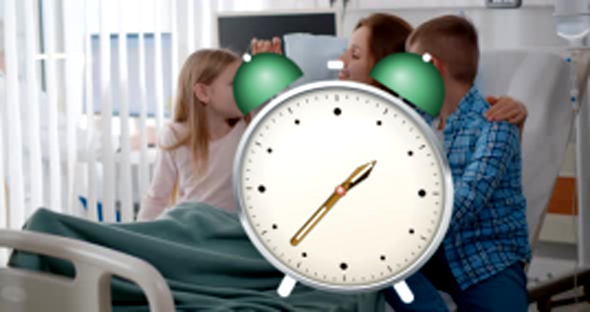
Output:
1,37
